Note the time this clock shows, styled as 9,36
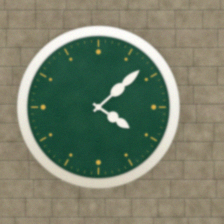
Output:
4,08
